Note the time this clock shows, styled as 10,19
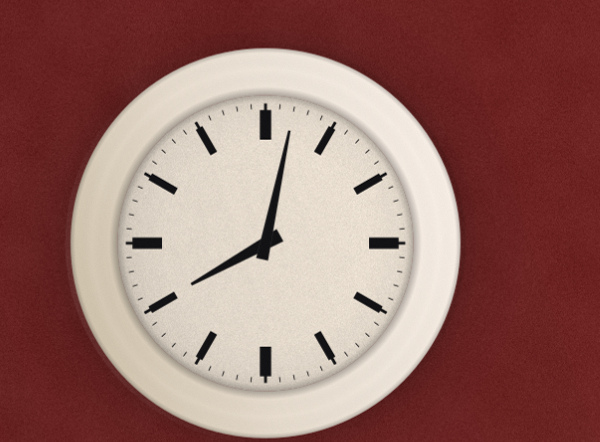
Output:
8,02
